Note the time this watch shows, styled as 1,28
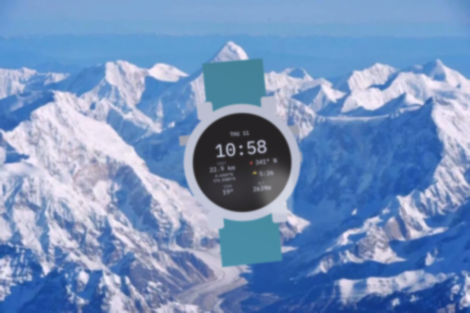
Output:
10,58
